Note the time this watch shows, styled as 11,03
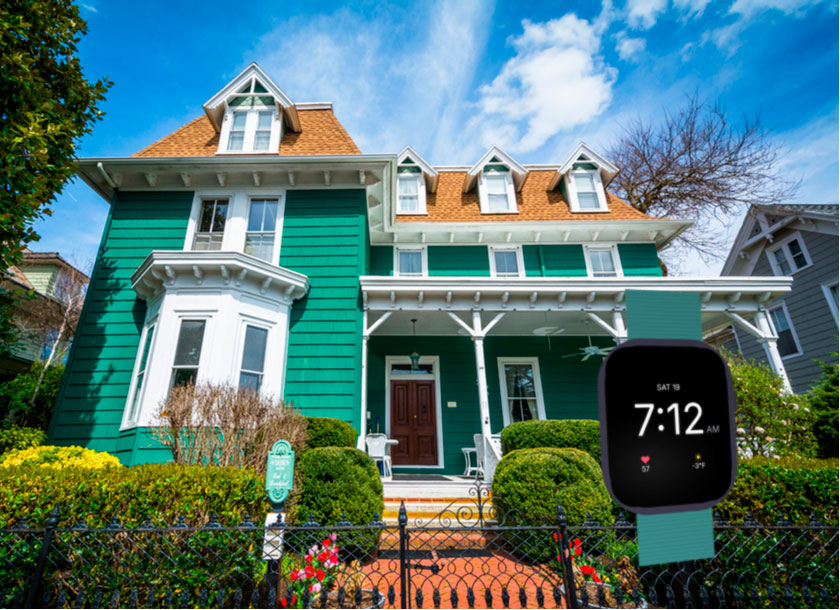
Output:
7,12
